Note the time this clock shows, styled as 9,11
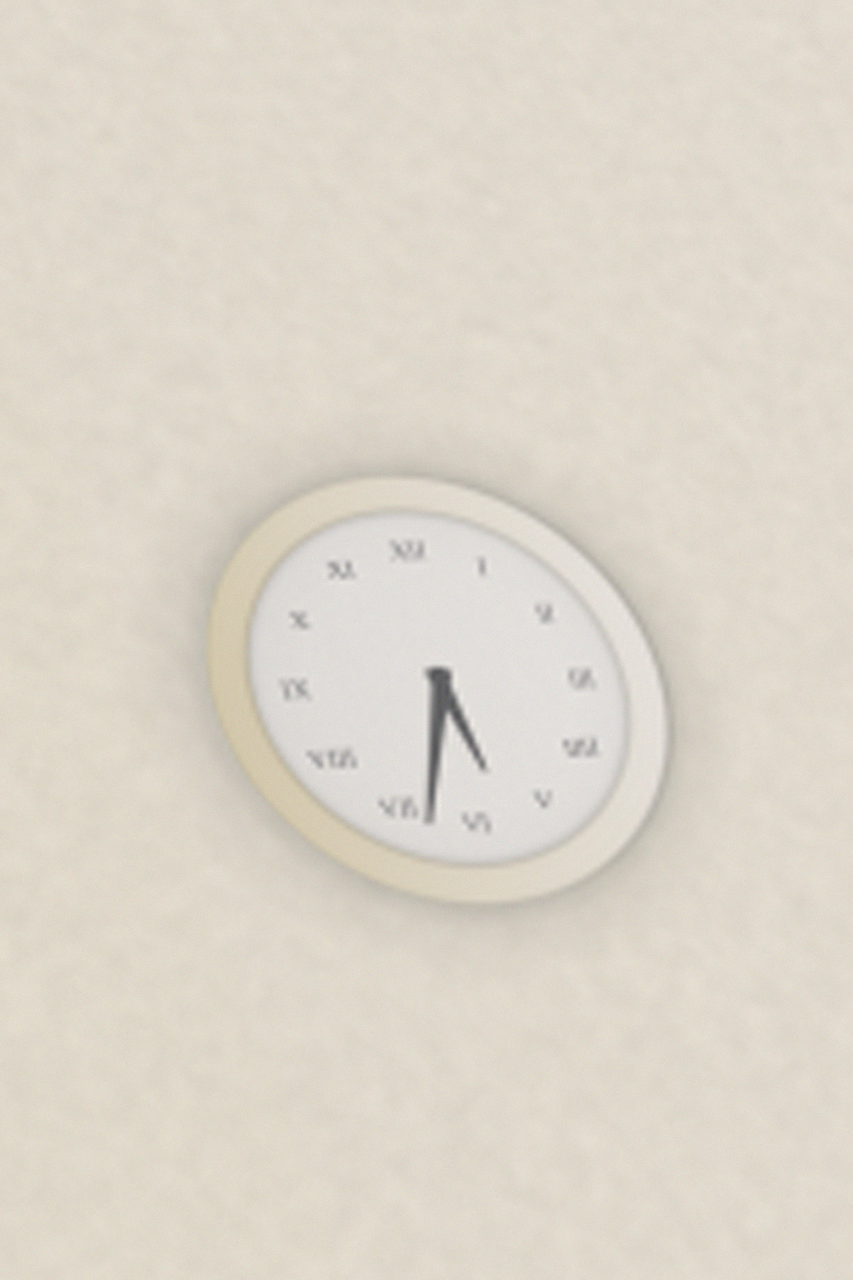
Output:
5,33
